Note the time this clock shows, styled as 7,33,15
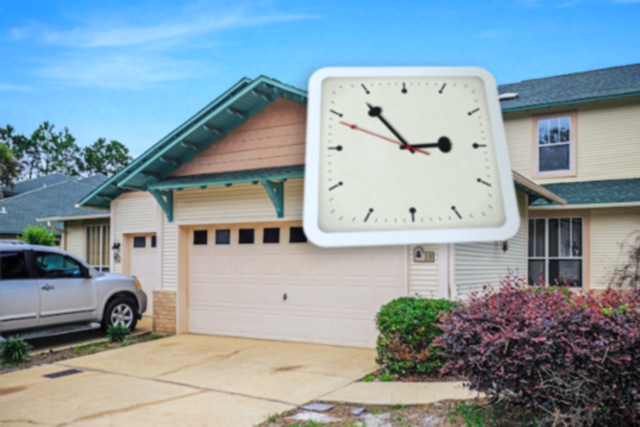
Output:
2,53,49
